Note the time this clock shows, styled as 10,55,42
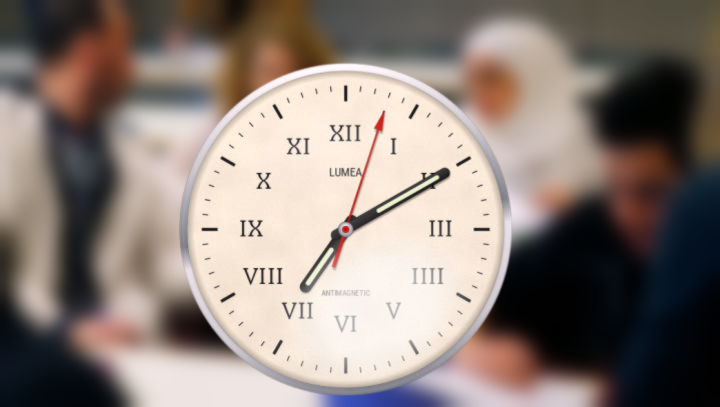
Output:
7,10,03
